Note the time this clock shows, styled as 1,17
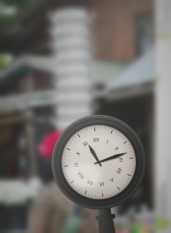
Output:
11,13
